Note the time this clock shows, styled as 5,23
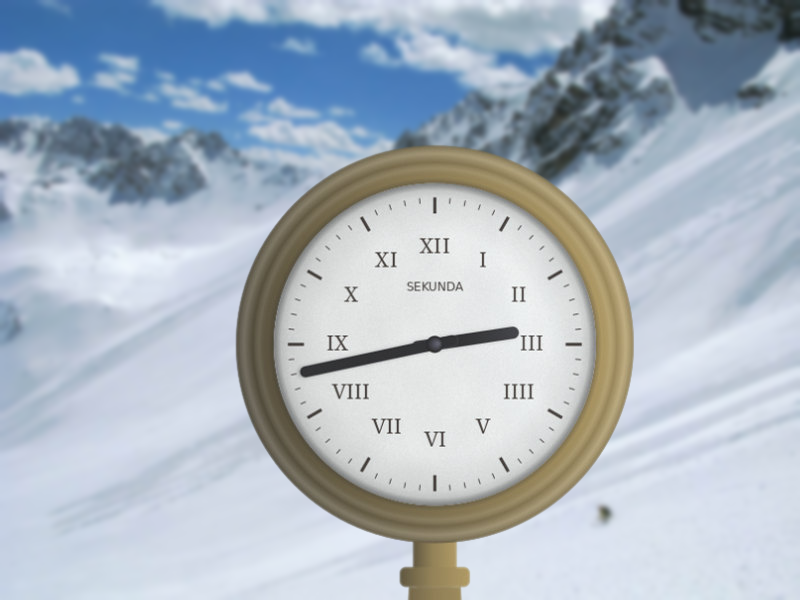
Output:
2,43
